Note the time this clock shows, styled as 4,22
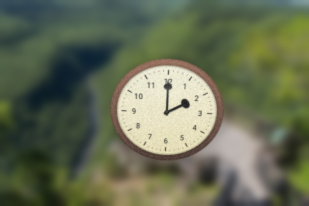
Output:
2,00
